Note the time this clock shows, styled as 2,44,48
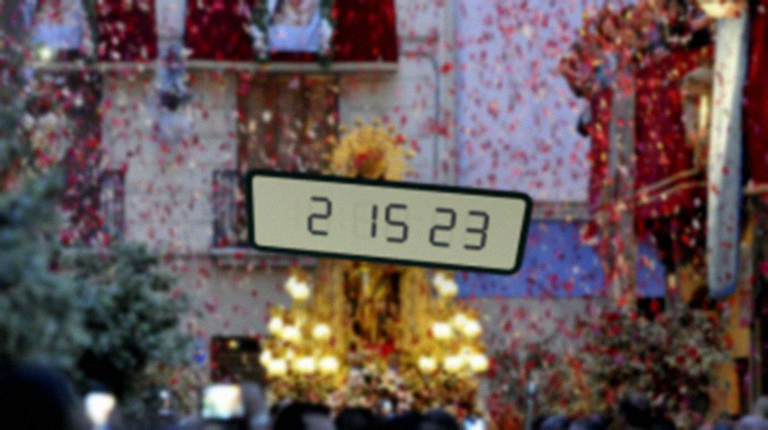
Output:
2,15,23
